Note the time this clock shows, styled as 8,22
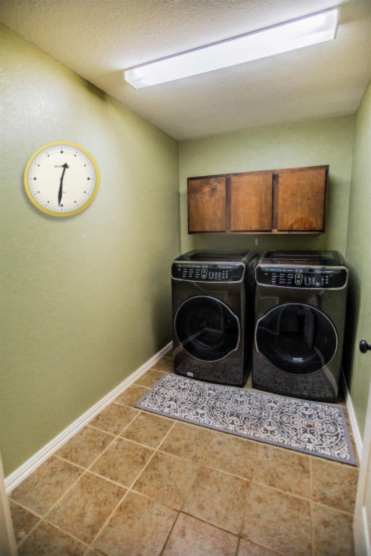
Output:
12,31
